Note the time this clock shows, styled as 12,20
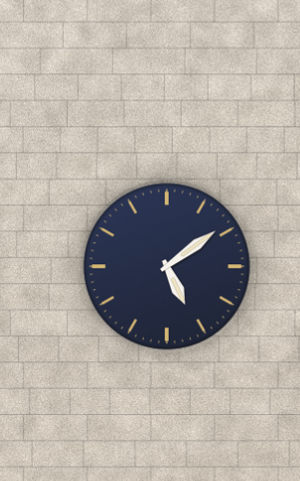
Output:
5,09
